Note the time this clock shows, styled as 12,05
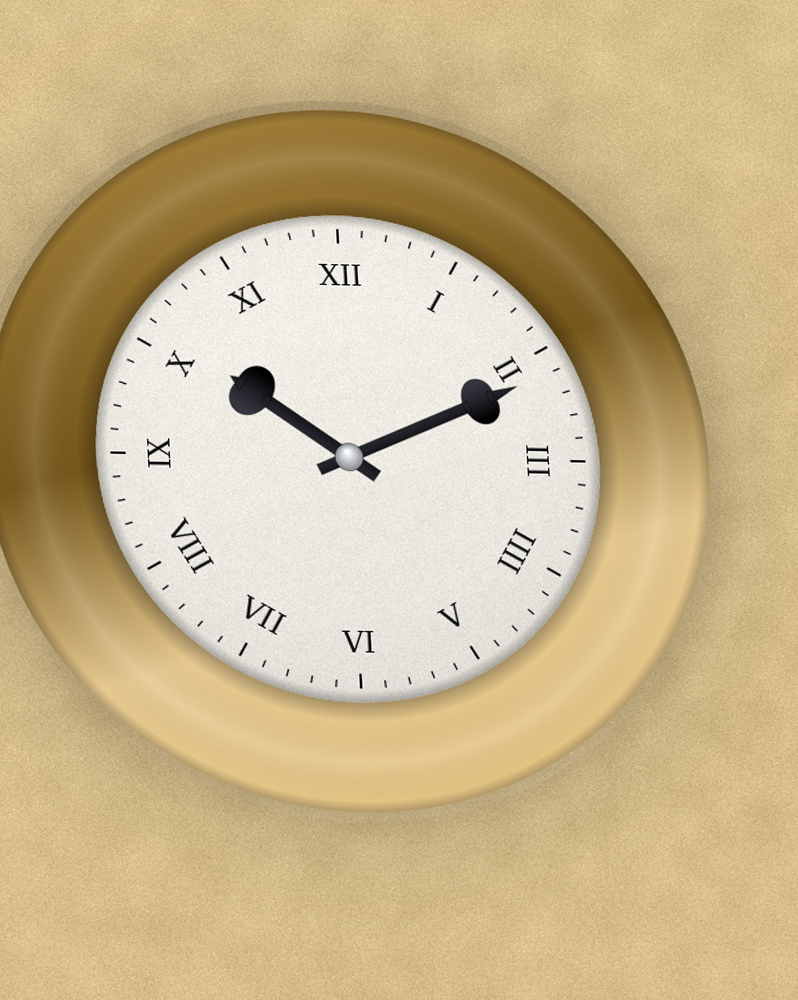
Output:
10,11
